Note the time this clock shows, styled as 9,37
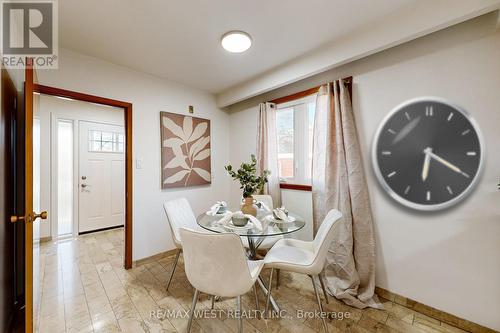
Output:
6,20
